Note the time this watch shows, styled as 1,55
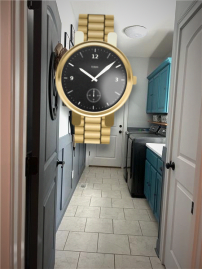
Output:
10,08
